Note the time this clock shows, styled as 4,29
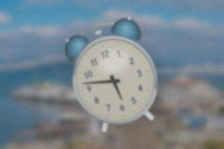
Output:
5,47
